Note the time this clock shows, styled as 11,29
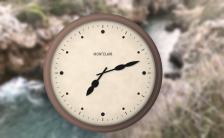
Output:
7,12
